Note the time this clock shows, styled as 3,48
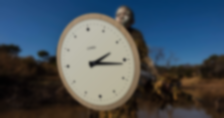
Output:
2,16
